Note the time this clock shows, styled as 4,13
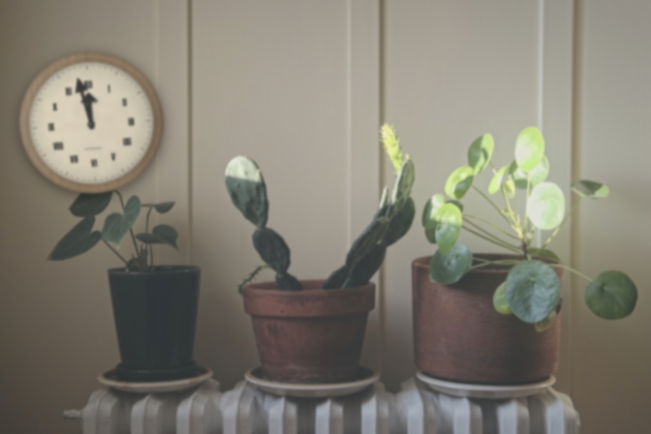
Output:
11,58
